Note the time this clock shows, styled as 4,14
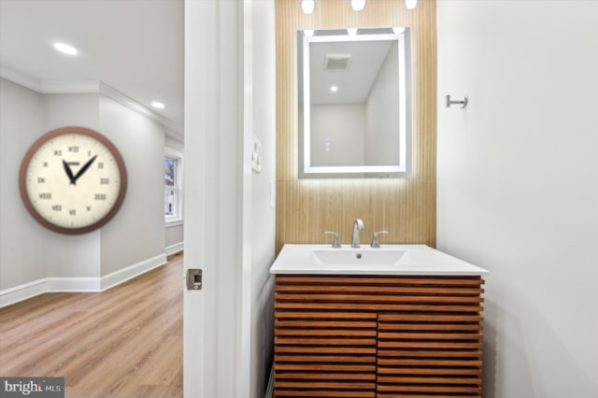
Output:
11,07
